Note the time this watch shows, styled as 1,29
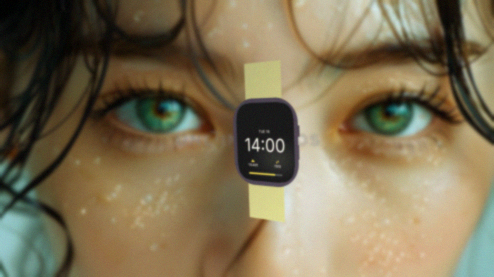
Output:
14,00
